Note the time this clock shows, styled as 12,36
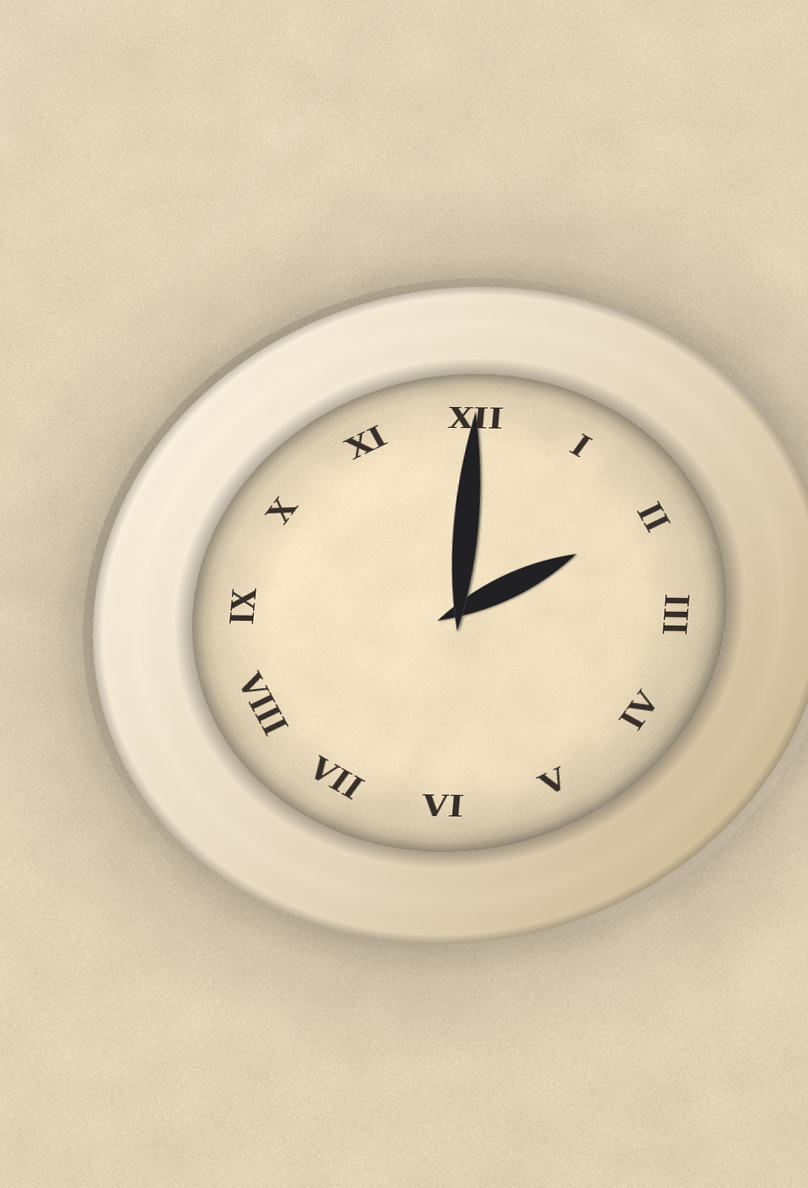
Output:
2,00
